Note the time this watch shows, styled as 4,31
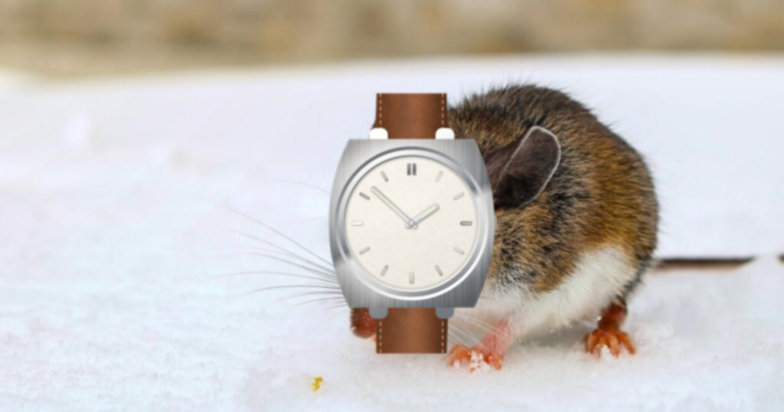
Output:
1,52
